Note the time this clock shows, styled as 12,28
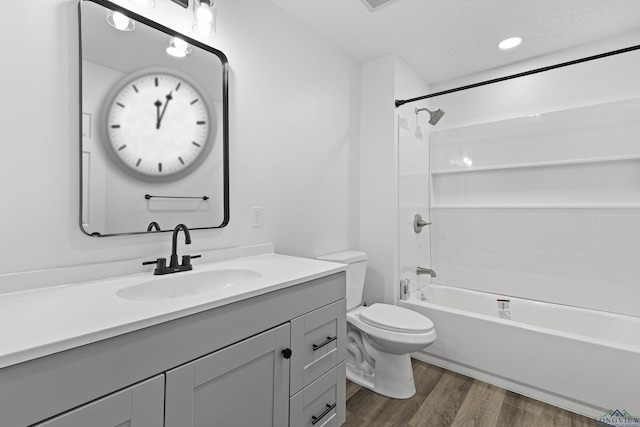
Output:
12,04
